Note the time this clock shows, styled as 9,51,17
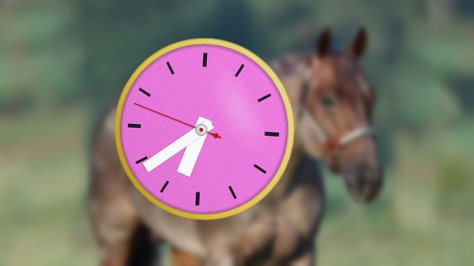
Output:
6,38,48
